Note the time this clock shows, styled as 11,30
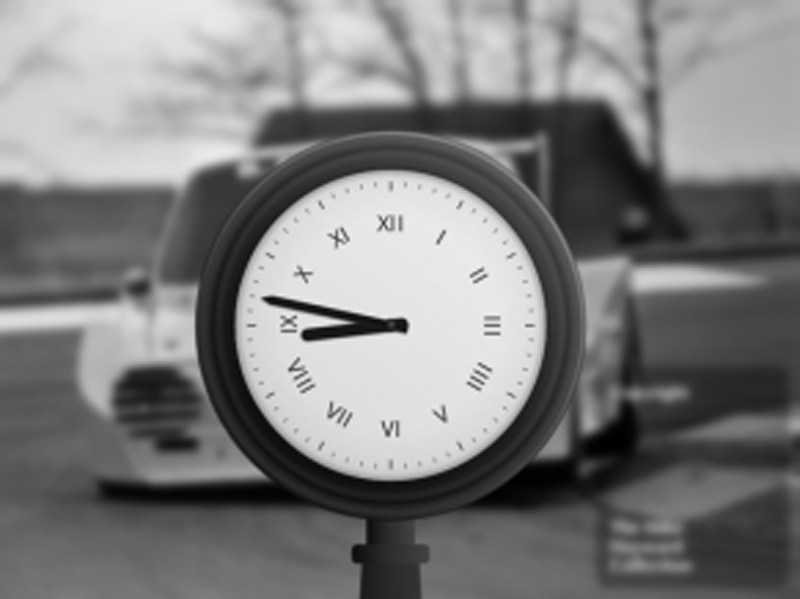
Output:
8,47
